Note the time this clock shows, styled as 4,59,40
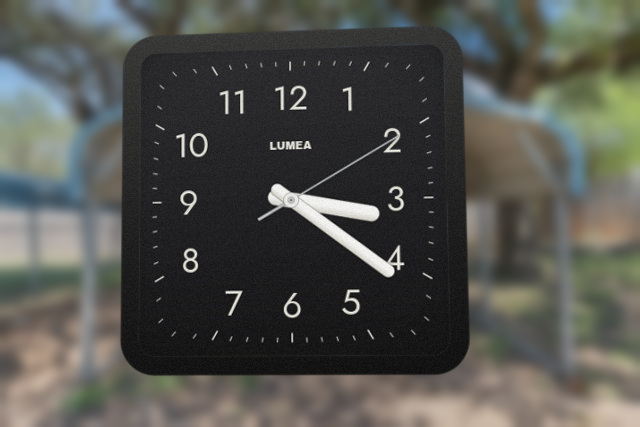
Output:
3,21,10
